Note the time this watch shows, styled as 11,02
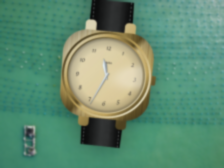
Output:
11,34
